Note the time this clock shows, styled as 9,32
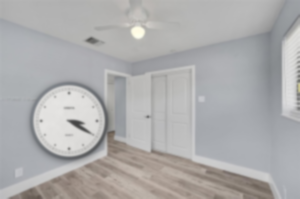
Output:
3,20
